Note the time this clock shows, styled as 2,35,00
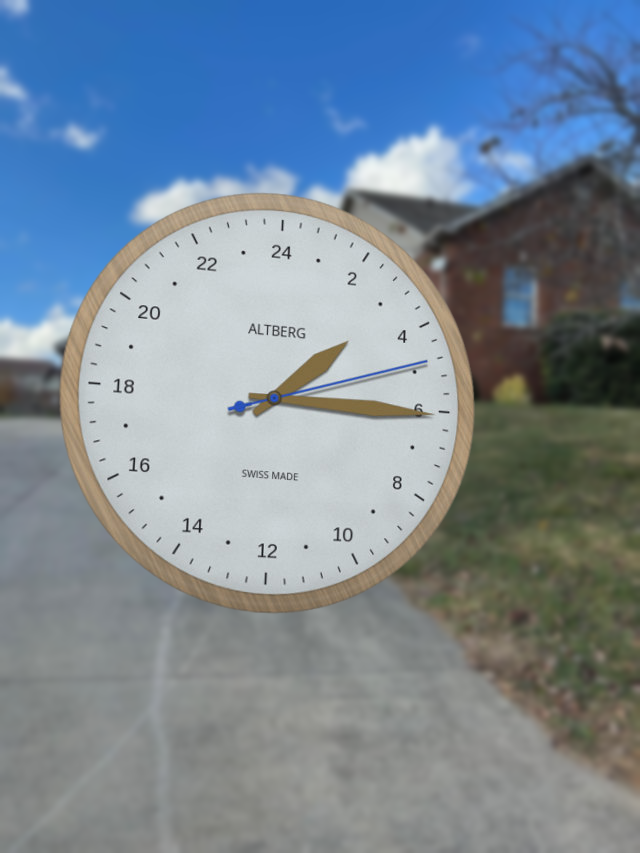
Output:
3,15,12
